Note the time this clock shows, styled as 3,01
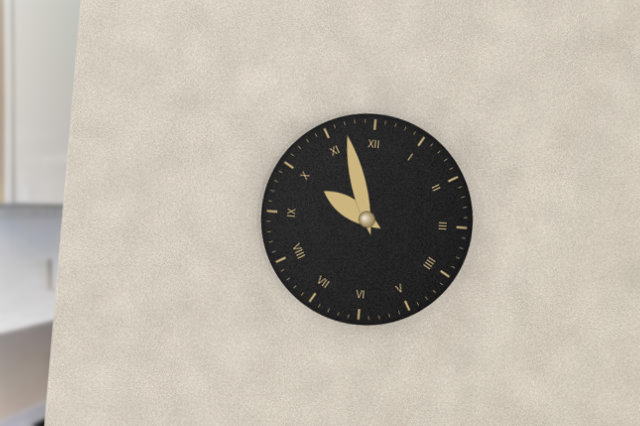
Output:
9,57
